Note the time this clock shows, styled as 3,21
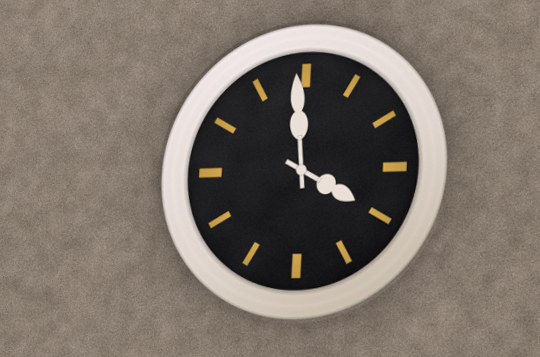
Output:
3,59
